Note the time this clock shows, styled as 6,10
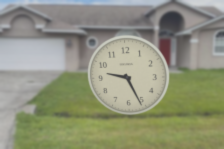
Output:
9,26
